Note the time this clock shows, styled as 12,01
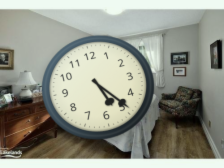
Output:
5,24
